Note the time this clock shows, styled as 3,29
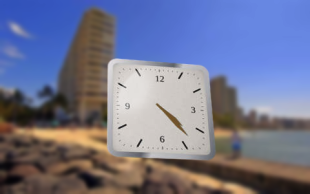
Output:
4,23
